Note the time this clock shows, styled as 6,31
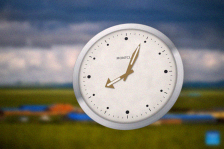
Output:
8,04
